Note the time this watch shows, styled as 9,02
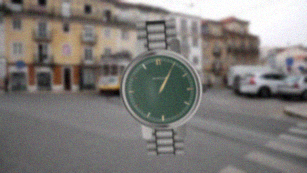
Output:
1,05
